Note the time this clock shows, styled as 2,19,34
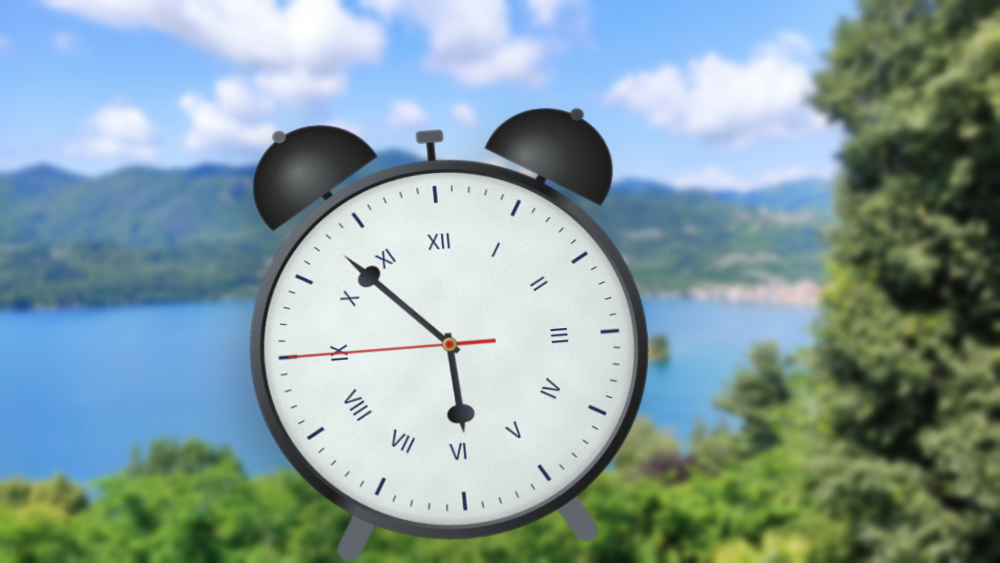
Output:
5,52,45
